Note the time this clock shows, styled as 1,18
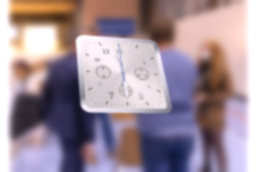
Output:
11,30
